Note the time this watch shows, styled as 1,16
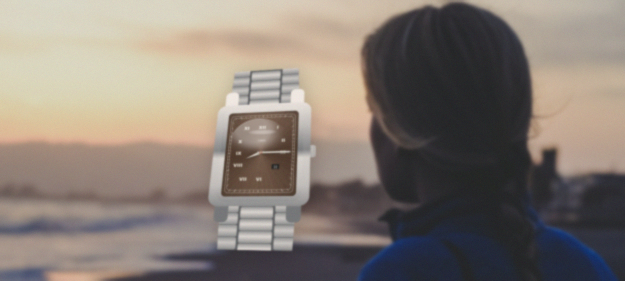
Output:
8,15
